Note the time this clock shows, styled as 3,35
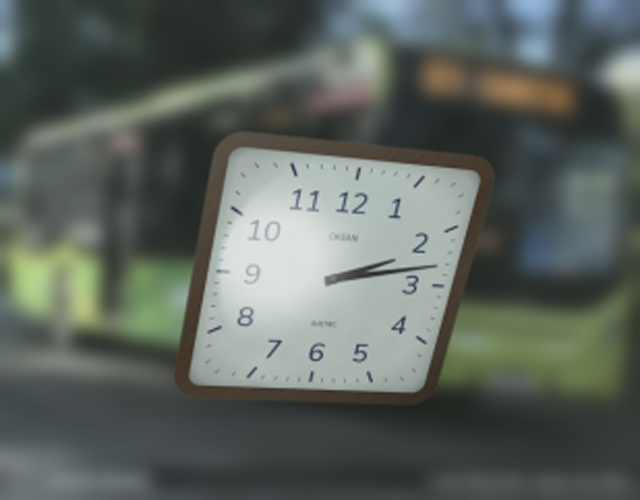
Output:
2,13
